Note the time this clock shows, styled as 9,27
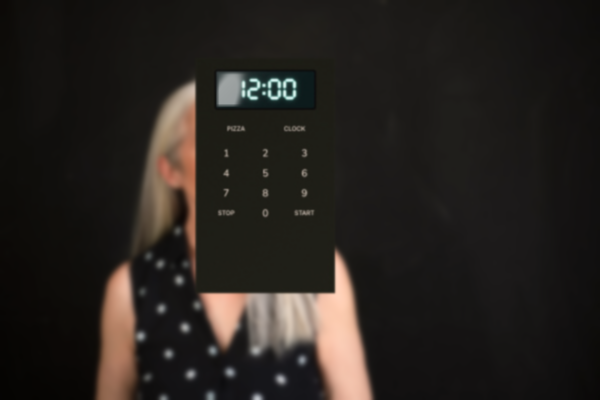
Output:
12,00
